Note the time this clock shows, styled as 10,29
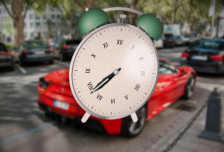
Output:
7,38
